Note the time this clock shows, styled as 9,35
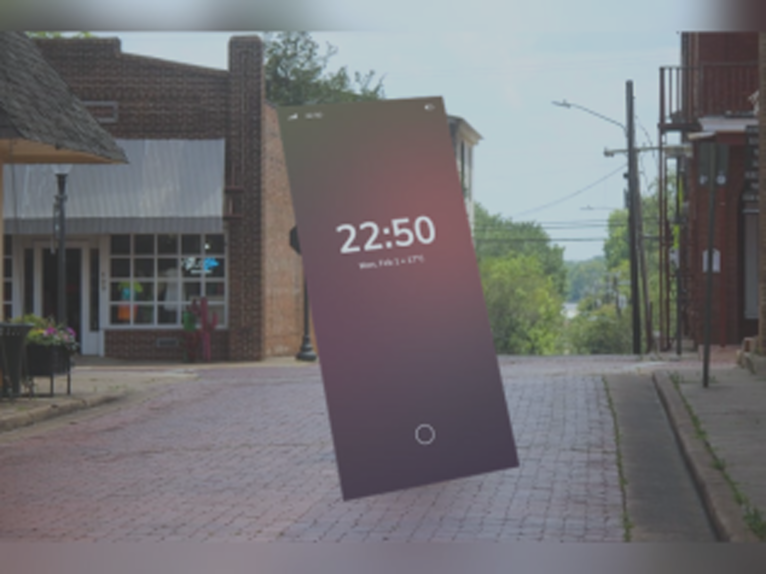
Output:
22,50
